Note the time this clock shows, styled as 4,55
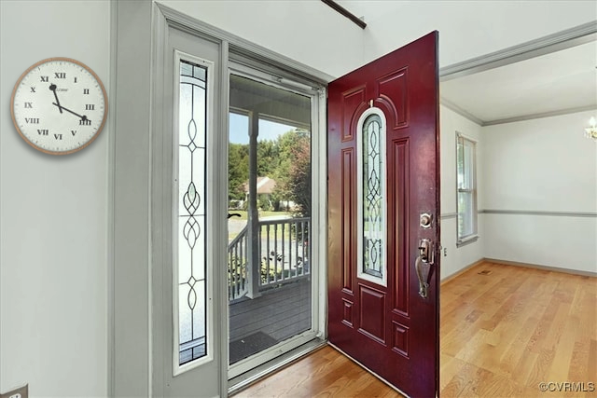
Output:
11,19
